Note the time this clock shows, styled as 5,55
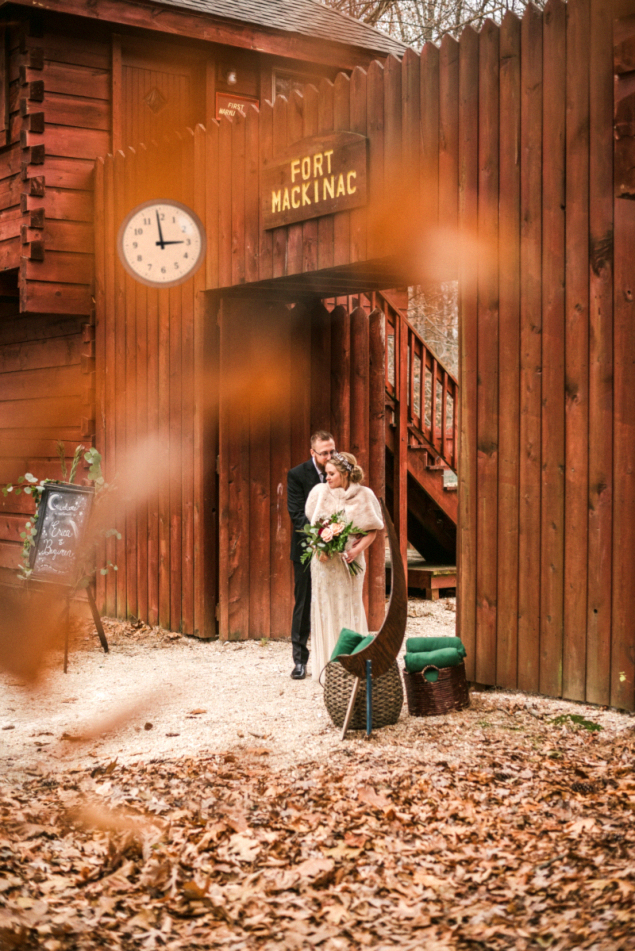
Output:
2,59
